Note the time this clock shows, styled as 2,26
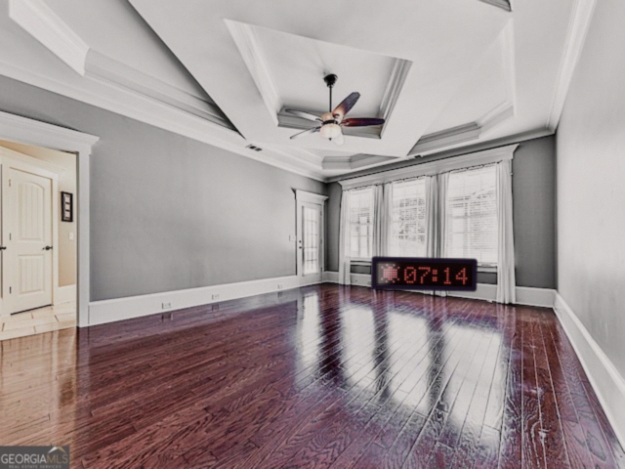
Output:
7,14
